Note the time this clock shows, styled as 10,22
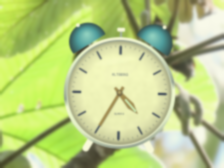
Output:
4,35
